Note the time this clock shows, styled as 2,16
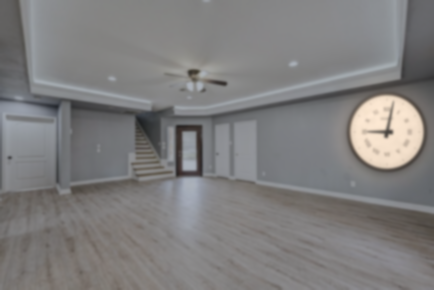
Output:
9,02
